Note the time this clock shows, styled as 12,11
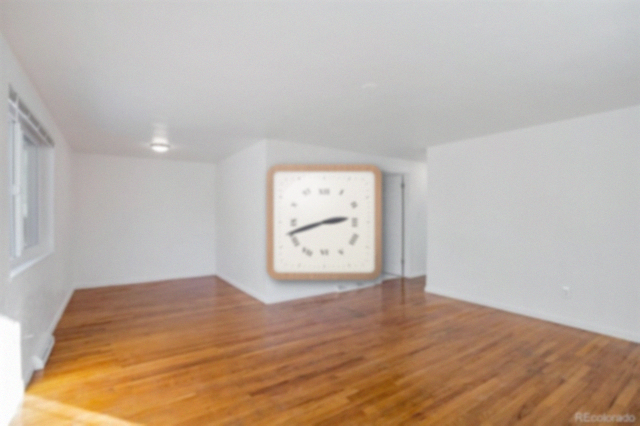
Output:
2,42
